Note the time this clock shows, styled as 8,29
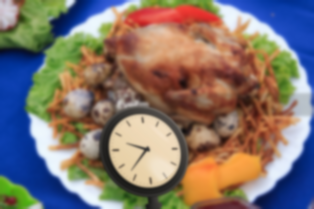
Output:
9,37
